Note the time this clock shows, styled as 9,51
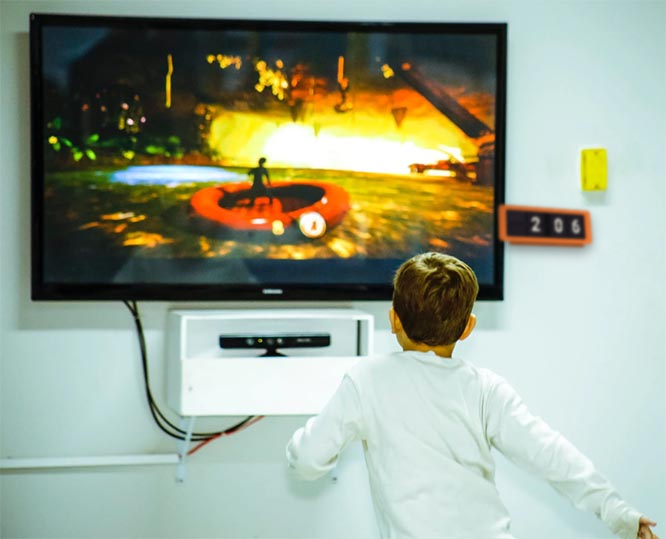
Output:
2,06
